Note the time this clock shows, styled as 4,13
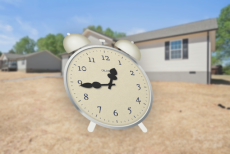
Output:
12,44
